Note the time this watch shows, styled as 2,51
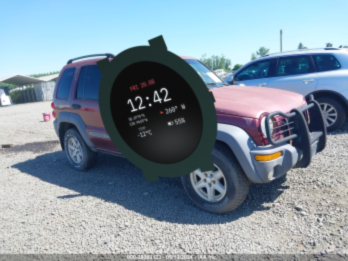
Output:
12,42
